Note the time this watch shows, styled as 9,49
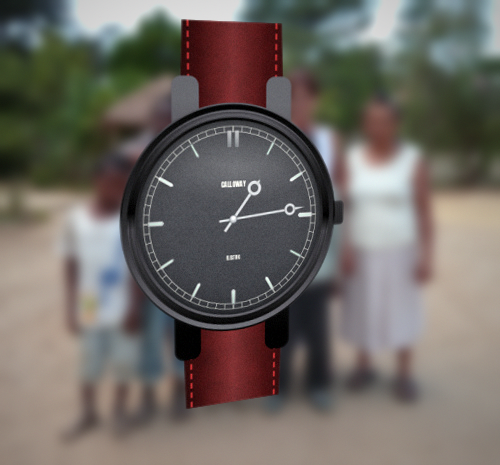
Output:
1,14
